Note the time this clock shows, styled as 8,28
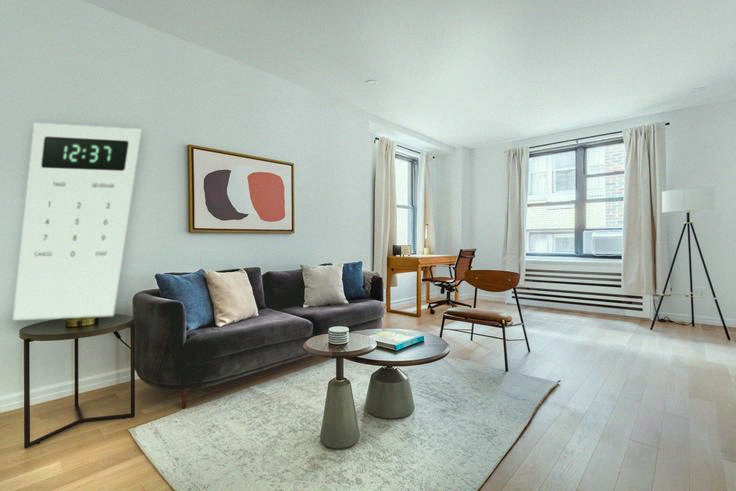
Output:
12,37
